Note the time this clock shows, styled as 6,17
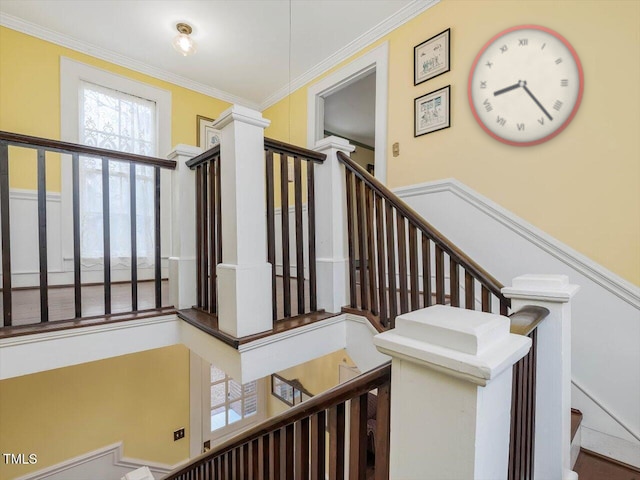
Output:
8,23
